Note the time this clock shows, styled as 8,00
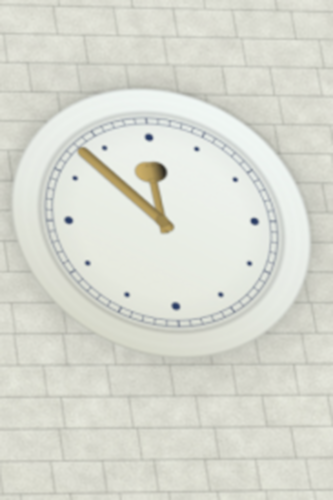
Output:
11,53
